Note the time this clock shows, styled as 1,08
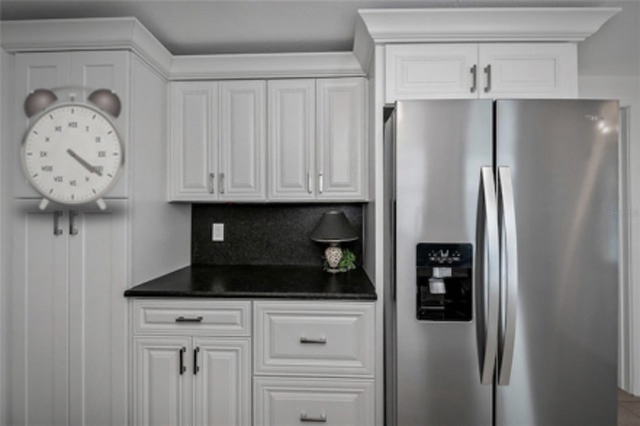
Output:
4,21
